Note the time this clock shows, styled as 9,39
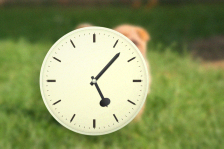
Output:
5,07
